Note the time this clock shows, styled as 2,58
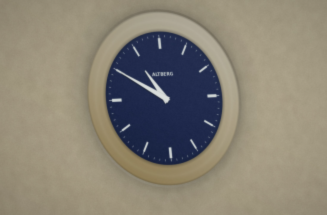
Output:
10,50
